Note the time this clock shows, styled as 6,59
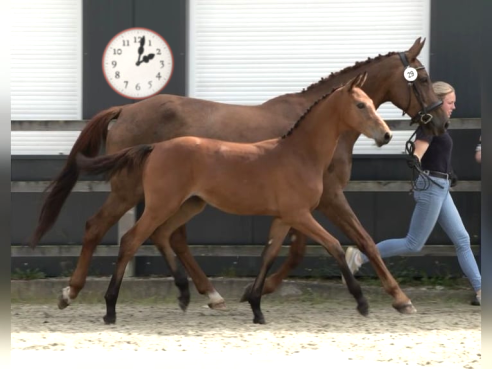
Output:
2,02
